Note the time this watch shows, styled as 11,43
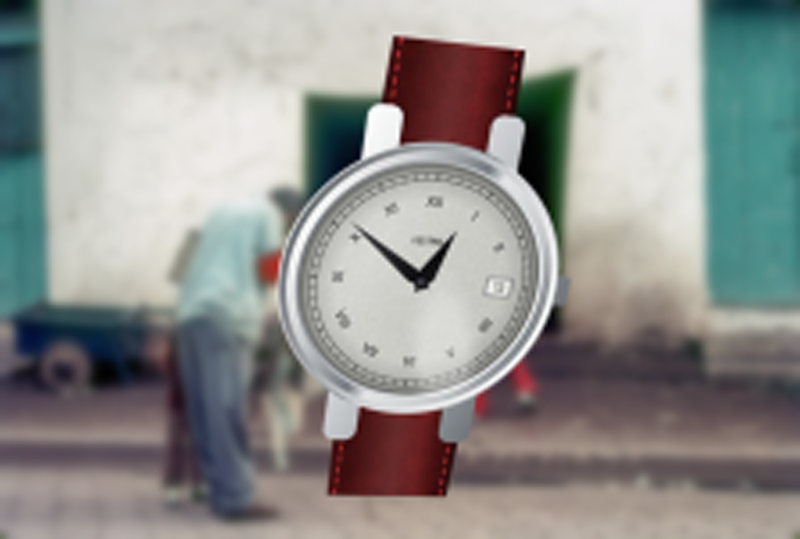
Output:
12,51
